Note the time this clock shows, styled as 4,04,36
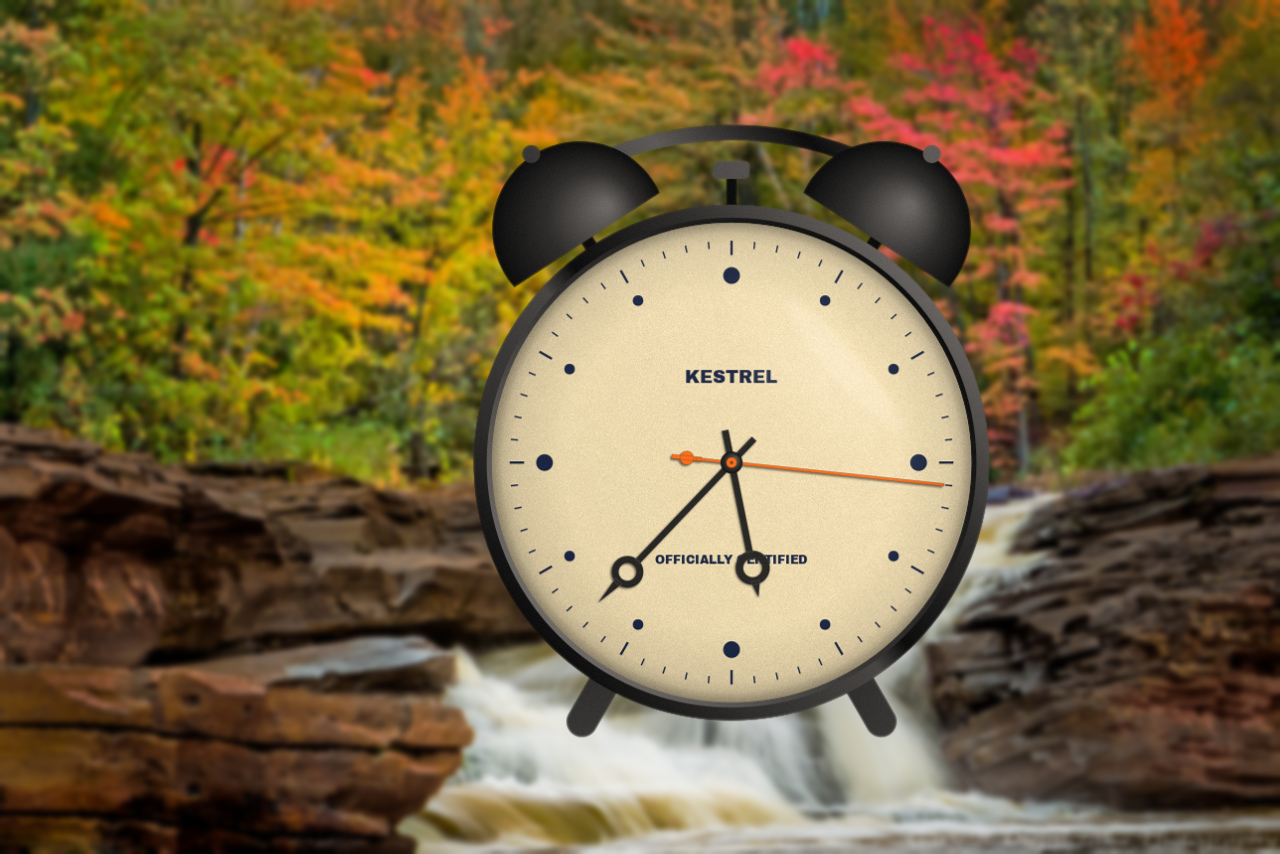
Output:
5,37,16
